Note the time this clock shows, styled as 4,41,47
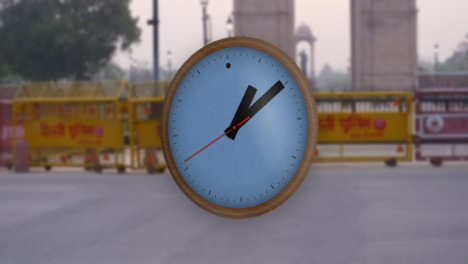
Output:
1,09,41
